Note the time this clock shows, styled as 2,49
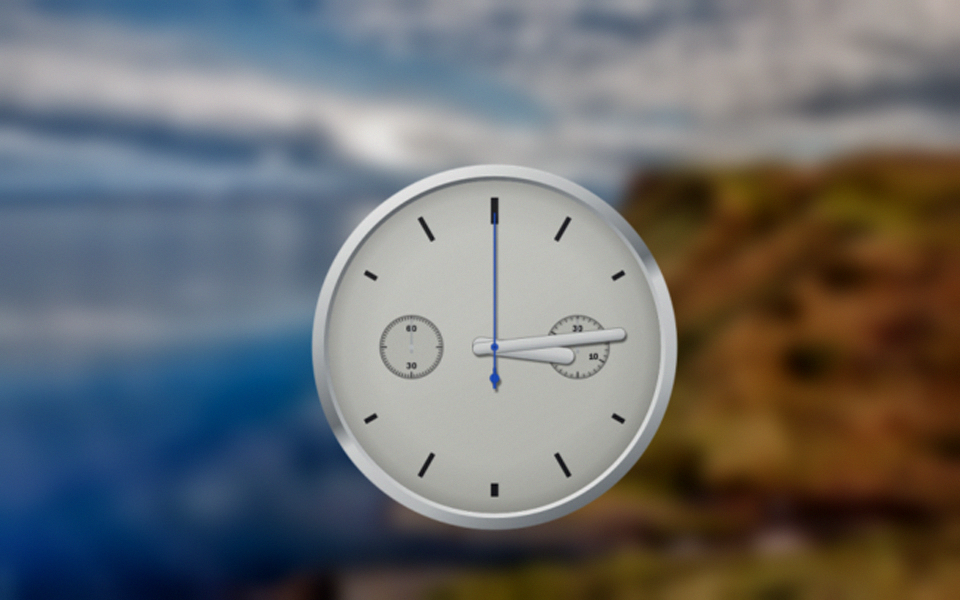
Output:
3,14
